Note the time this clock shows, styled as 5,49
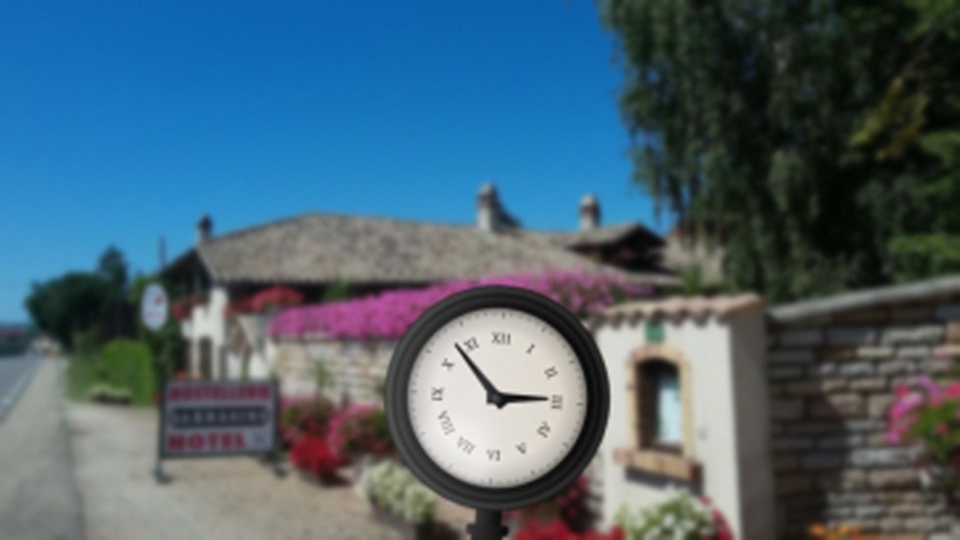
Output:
2,53
